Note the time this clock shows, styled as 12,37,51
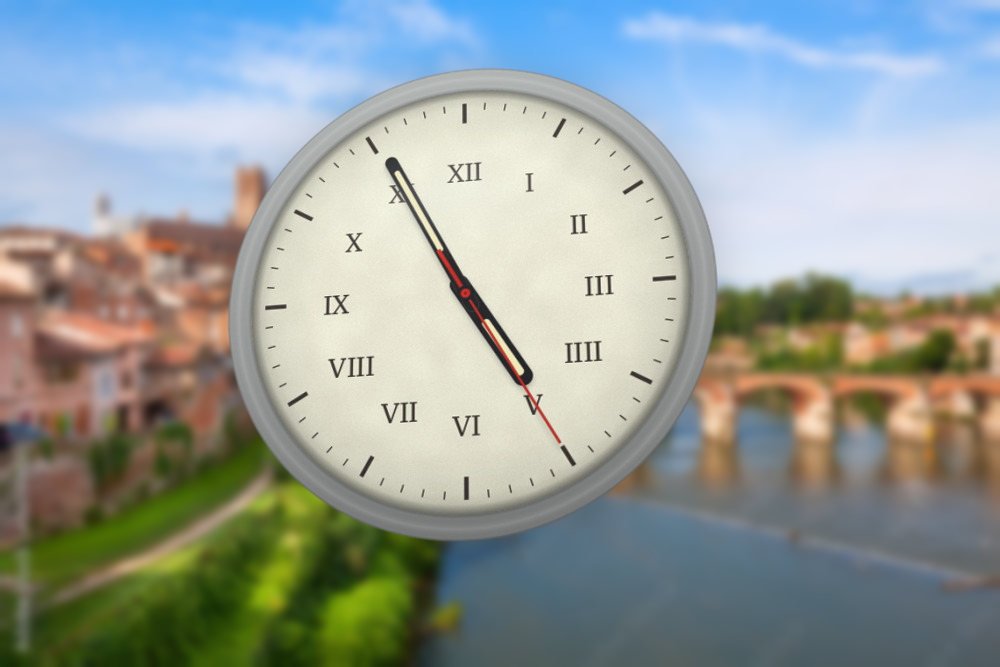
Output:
4,55,25
